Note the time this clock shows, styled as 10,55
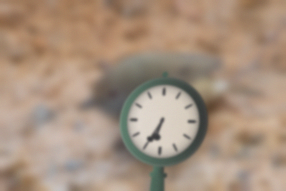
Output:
6,35
